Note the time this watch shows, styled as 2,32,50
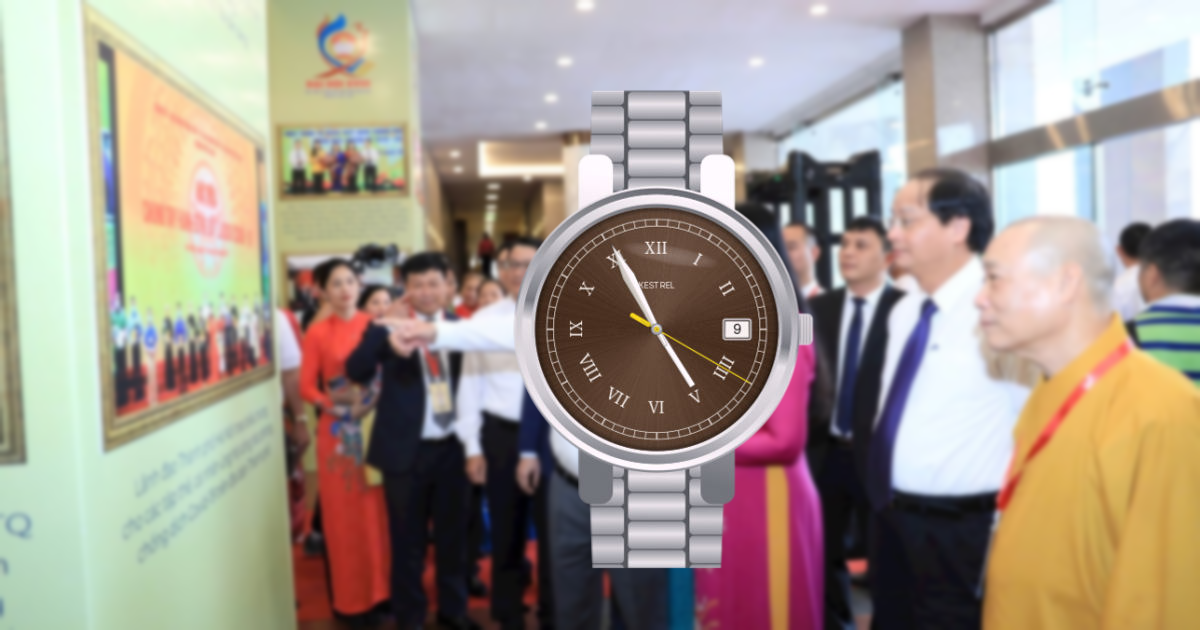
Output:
4,55,20
